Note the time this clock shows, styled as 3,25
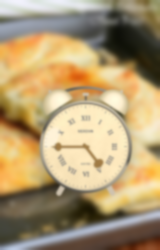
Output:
4,45
